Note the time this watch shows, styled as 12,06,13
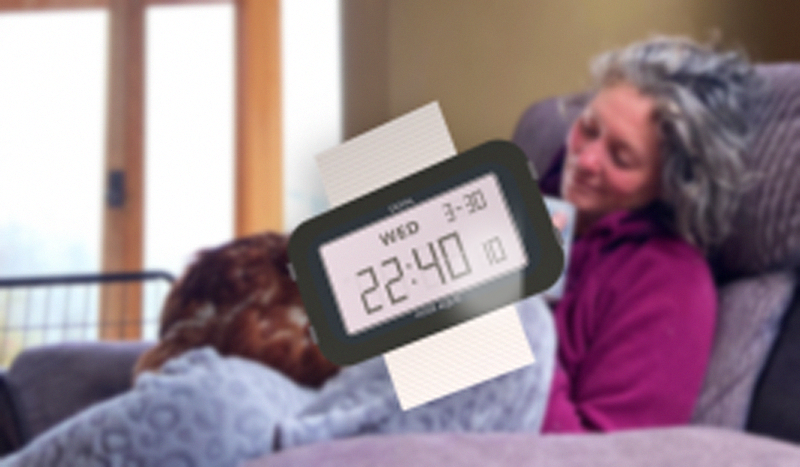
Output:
22,40,10
